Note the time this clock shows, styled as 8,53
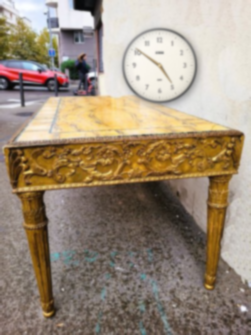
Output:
4,51
